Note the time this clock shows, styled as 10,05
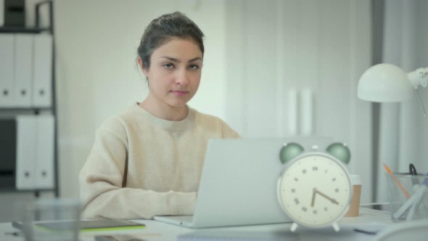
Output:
6,20
